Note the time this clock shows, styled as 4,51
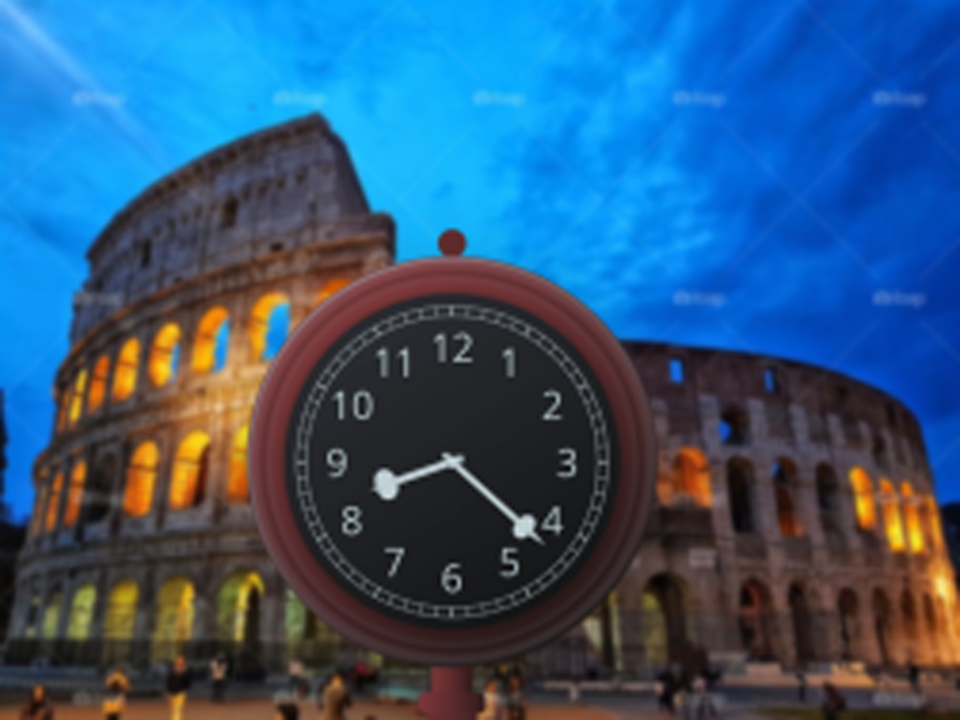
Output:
8,22
